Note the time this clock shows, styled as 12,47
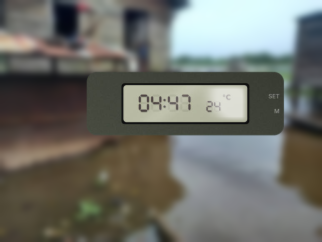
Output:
4,47
